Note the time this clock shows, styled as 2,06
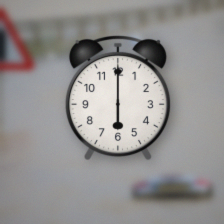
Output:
6,00
